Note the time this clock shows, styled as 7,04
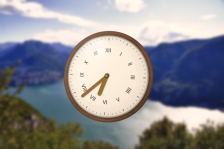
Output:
6,38
